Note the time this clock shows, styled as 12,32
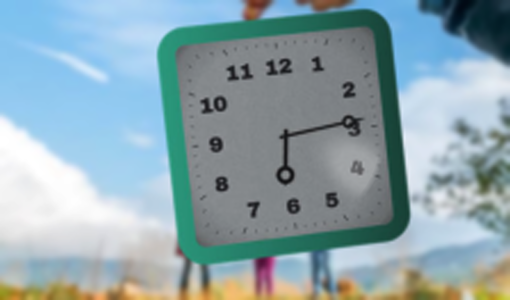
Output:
6,14
